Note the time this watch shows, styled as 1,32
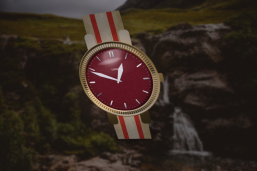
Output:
12,49
